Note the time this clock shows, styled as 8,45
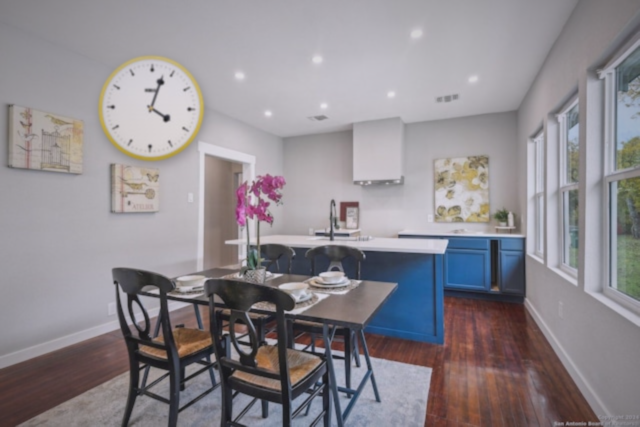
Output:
4,03
